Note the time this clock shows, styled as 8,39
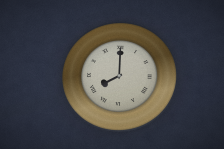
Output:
8,00
